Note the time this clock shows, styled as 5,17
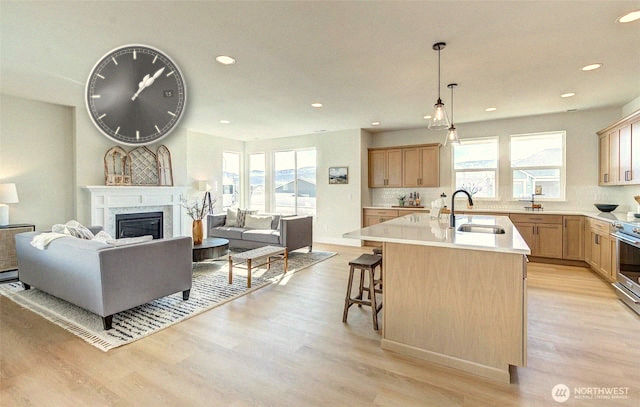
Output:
1,08
